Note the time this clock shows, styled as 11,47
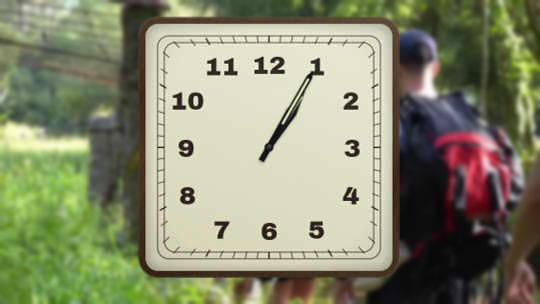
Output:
1,05
